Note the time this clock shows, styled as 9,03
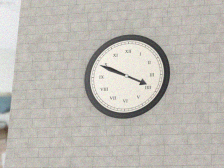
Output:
3,49
